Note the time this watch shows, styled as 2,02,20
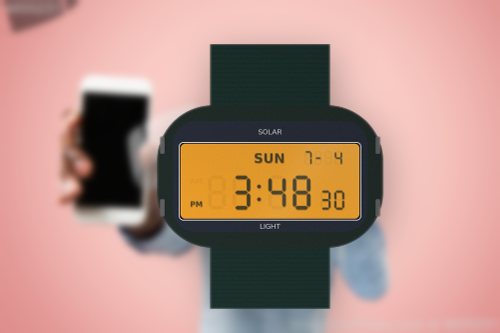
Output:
3,48,30
